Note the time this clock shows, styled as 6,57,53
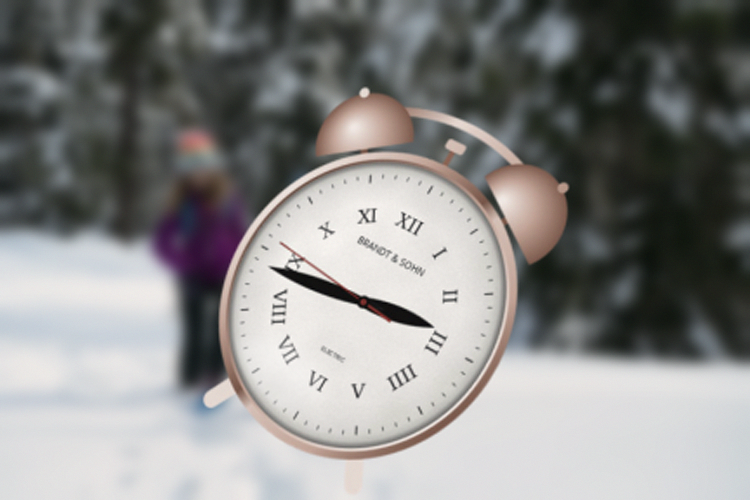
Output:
2,43,46
